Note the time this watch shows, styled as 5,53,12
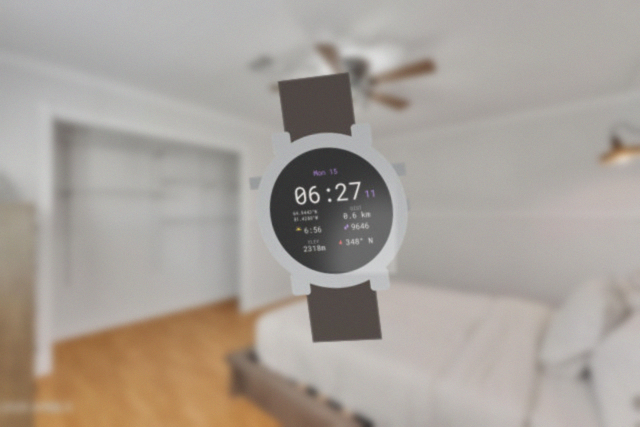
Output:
6,27,11
